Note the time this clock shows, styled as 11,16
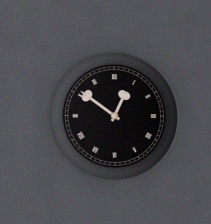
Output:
12,51
